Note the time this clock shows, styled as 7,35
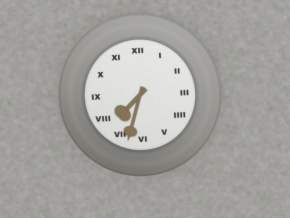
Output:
7,33
